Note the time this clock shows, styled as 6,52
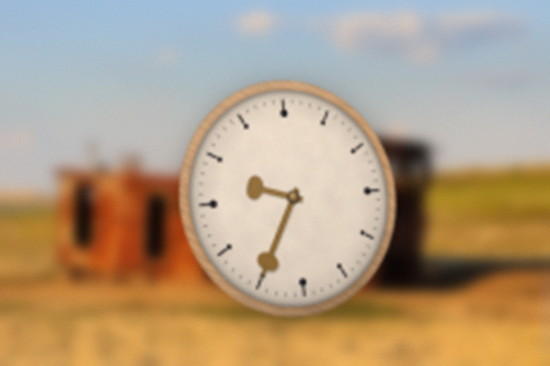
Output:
9,35
